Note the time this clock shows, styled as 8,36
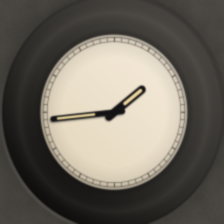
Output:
1,44
